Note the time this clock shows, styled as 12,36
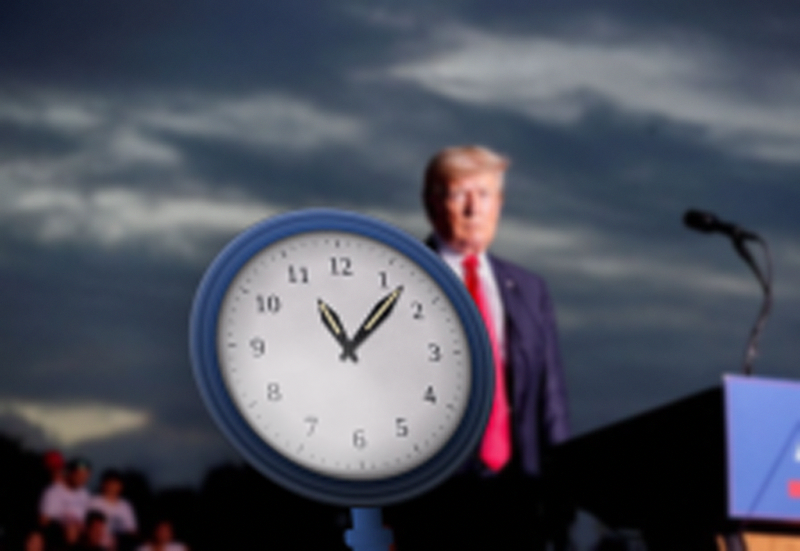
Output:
11,07
